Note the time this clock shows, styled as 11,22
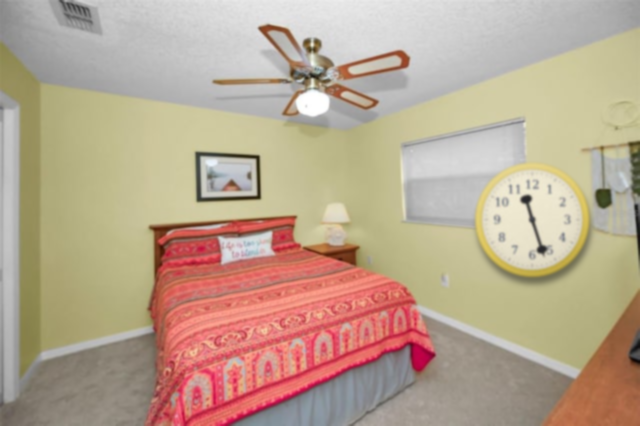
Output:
11,27
